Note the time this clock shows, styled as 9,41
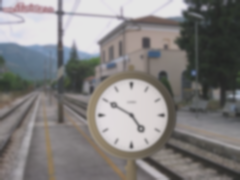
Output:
4,50
